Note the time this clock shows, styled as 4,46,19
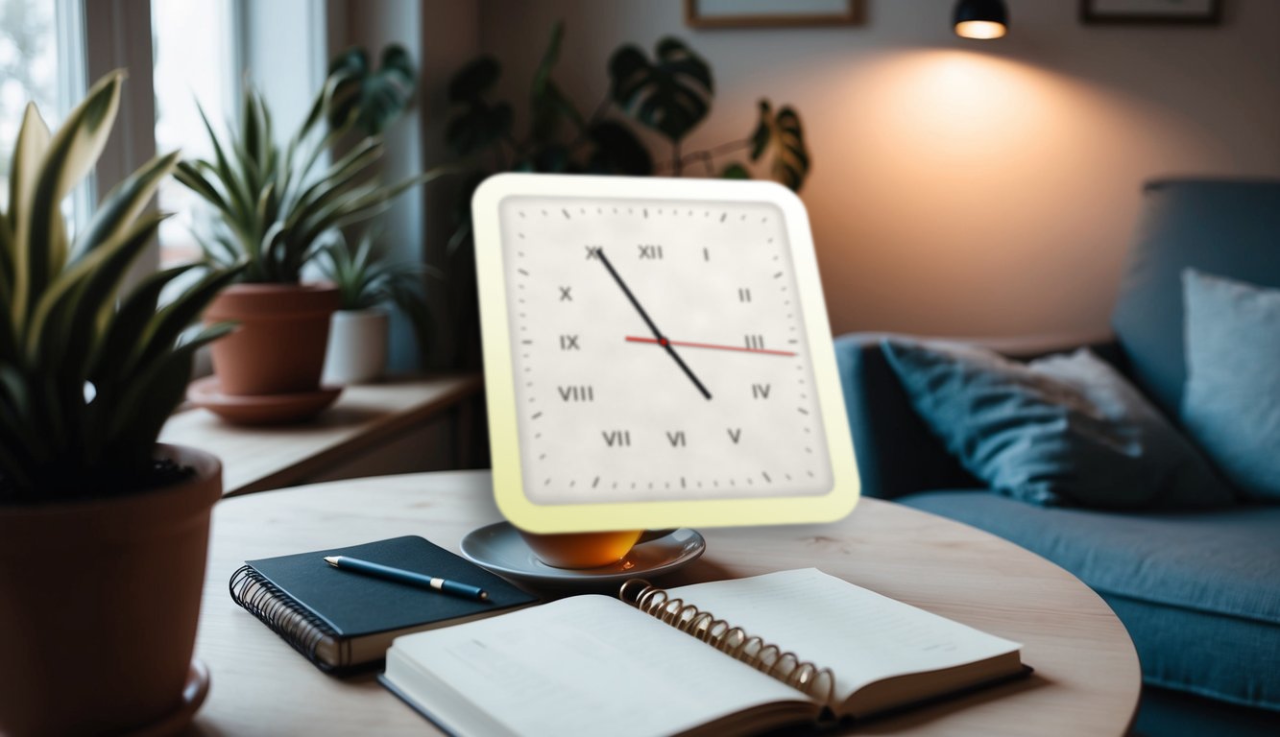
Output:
4,55,16
